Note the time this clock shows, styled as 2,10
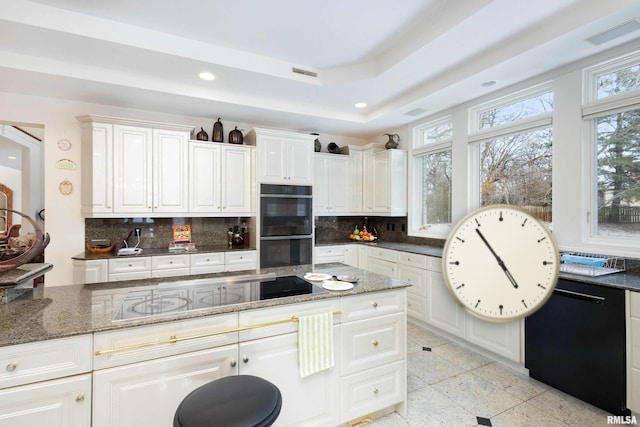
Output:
4,54
